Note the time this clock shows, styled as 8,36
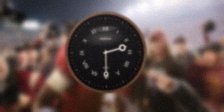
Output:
2,30
